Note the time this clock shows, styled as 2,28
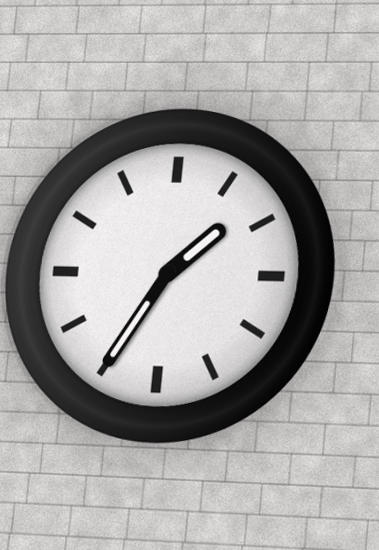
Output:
1,35
